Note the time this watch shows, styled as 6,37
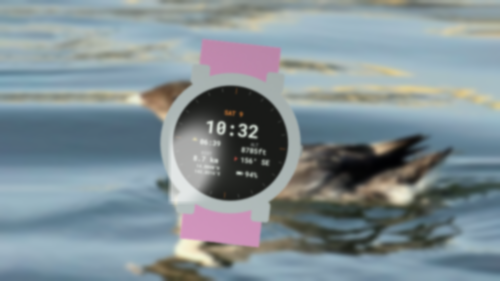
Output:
10,32
